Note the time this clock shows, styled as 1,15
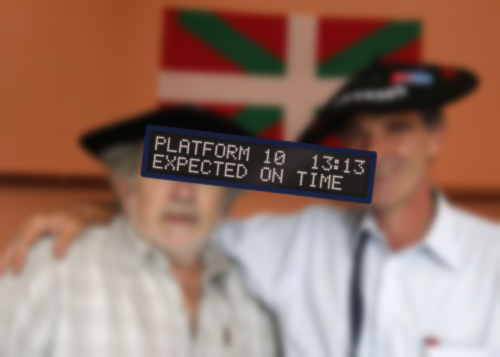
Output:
13,13
